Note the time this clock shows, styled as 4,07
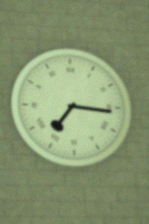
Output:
7,16
